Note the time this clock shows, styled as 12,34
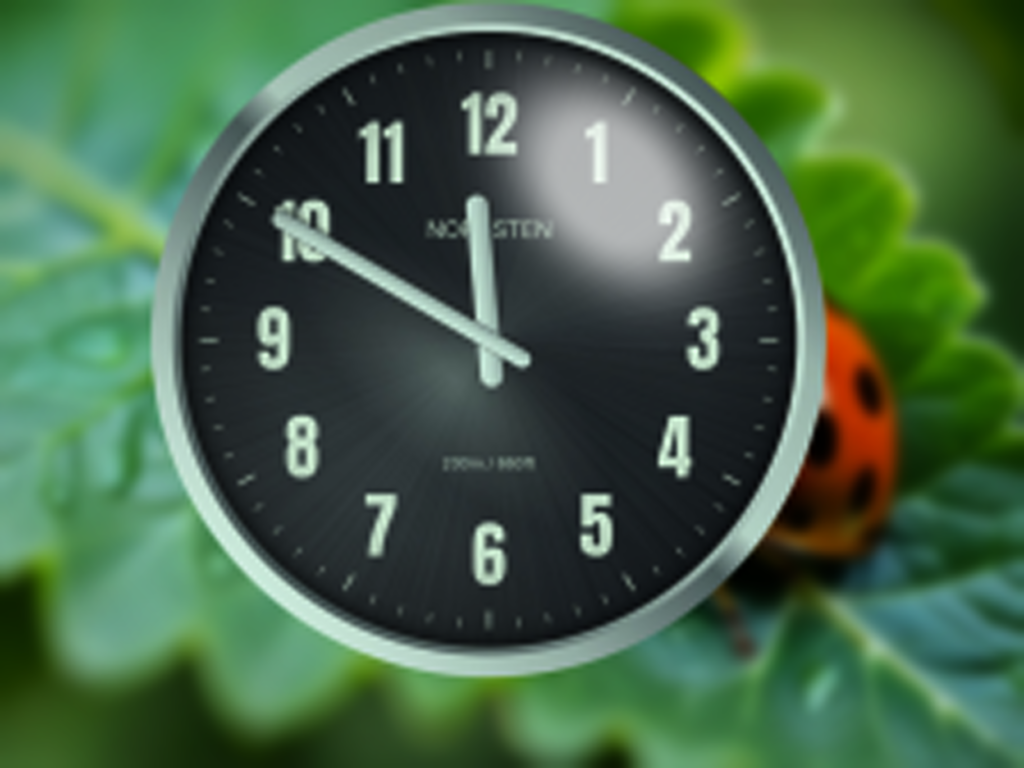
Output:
11,50
